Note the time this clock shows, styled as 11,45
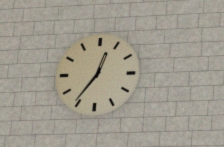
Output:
12,36
